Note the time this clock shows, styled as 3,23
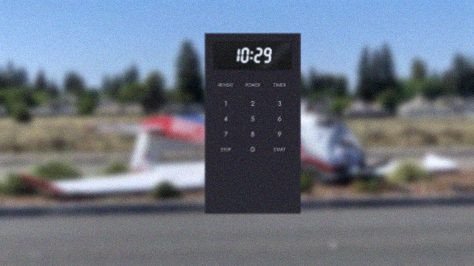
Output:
10,29
